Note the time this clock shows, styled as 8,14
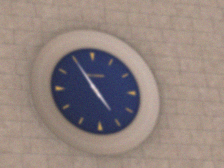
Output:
4,55
